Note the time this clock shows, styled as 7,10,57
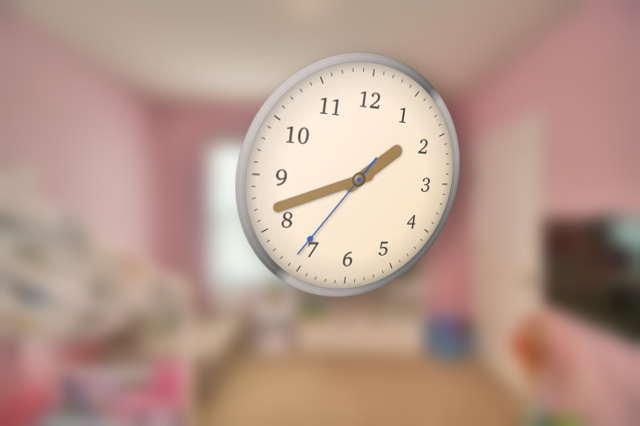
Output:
1,41,36
